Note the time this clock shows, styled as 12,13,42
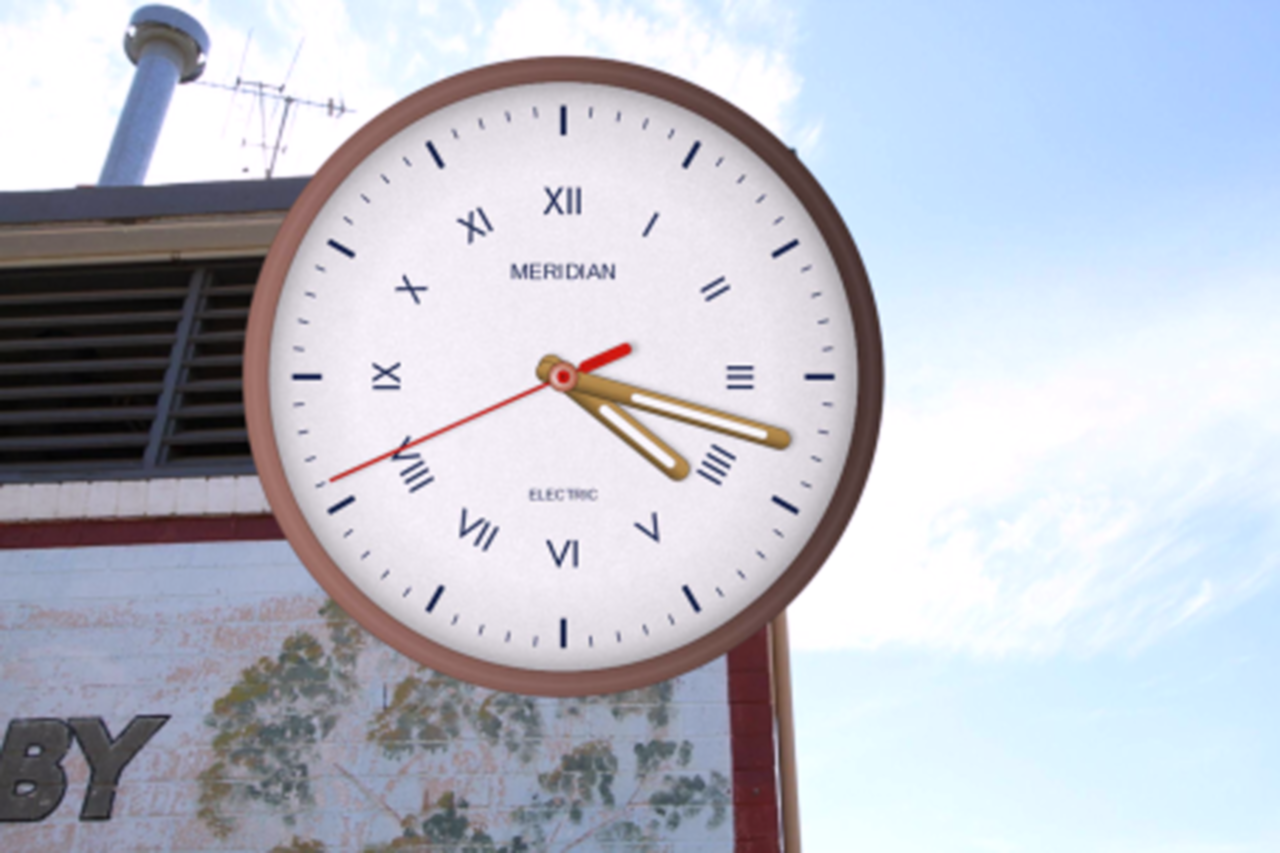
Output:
4,17,41
